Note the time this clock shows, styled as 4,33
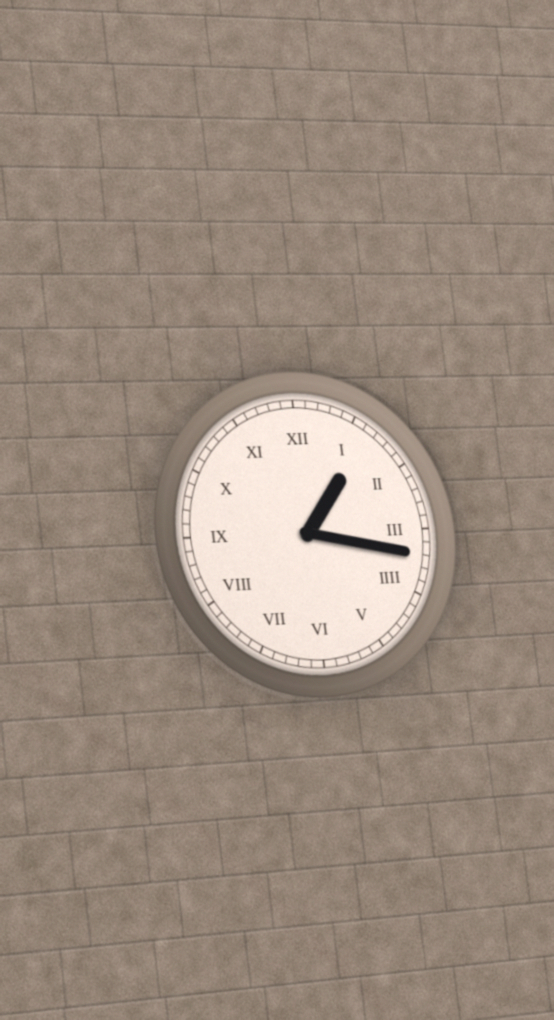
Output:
1,17
